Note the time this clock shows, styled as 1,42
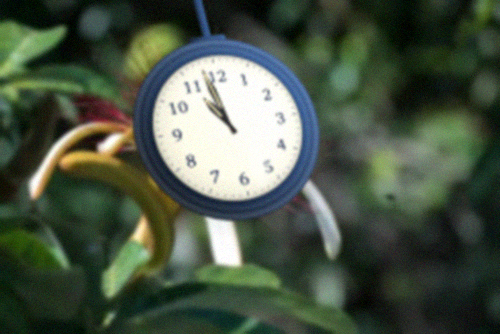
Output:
10,58
